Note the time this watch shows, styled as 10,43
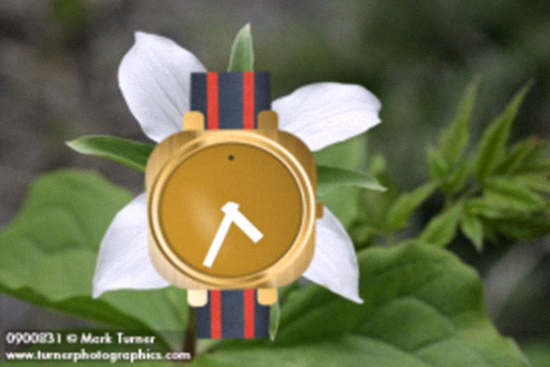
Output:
4,34
